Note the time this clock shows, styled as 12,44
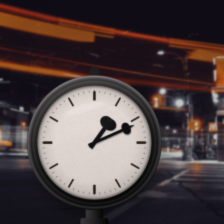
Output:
1,11
